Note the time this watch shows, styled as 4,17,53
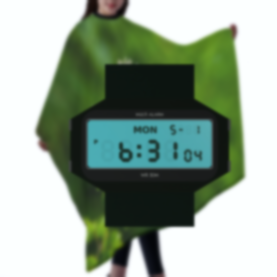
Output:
6,31,04
